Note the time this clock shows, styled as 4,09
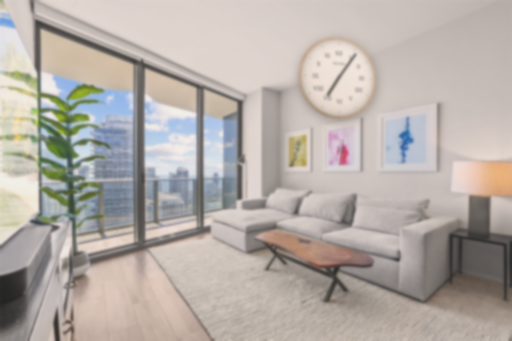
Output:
7,06
